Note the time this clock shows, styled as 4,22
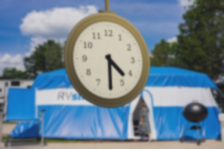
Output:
4,30
